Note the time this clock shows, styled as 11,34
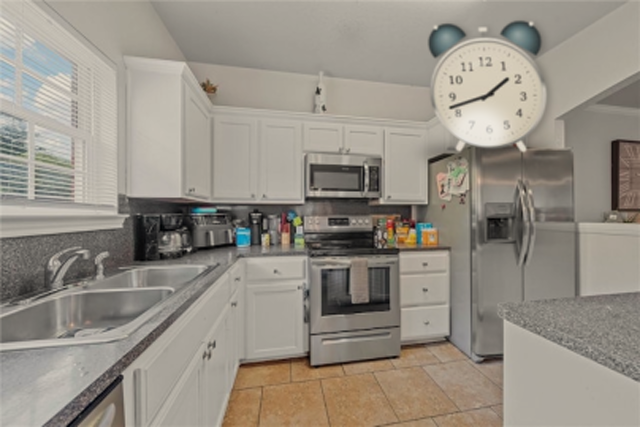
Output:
1,42
